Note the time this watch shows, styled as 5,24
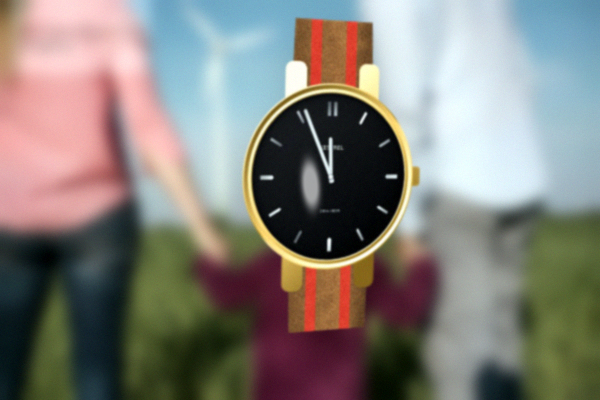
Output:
11,56
